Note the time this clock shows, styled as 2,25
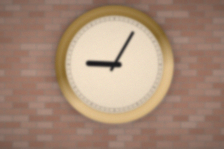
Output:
9,05
